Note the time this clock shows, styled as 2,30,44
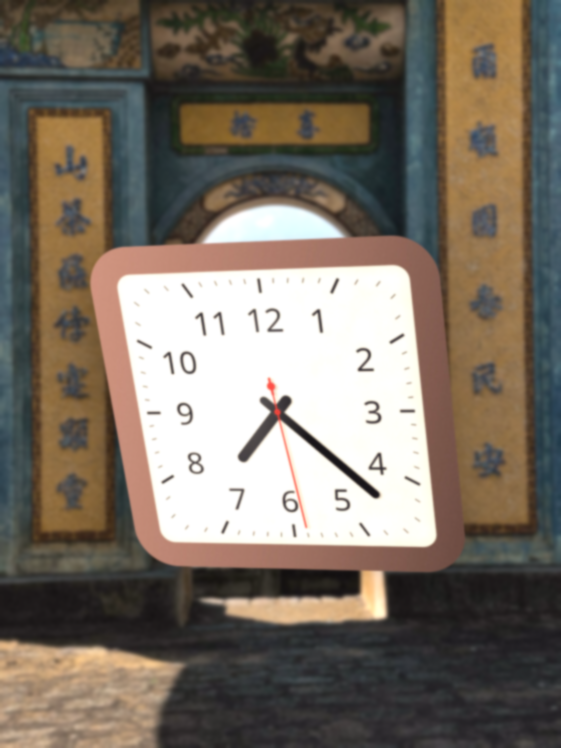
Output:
7,22,29
